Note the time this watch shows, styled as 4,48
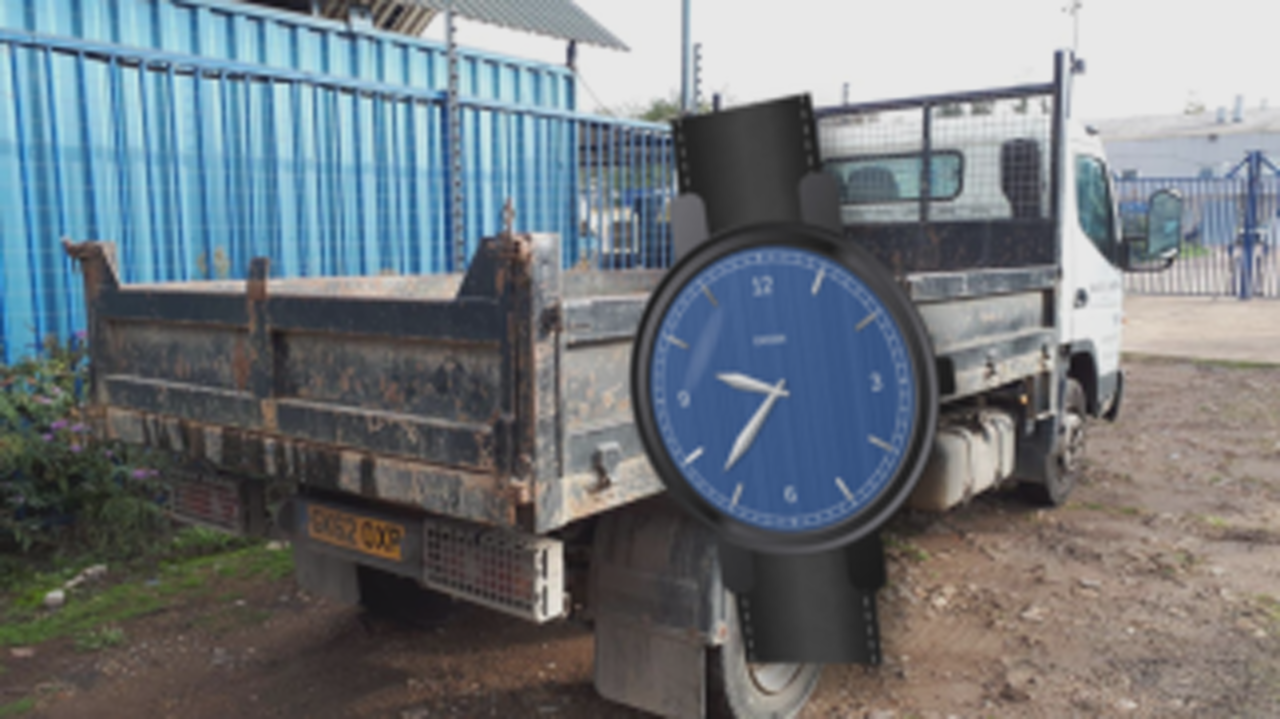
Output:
9,37
